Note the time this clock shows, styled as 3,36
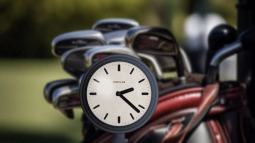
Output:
2,22
